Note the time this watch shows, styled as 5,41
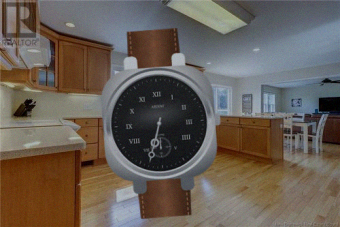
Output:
6,33
